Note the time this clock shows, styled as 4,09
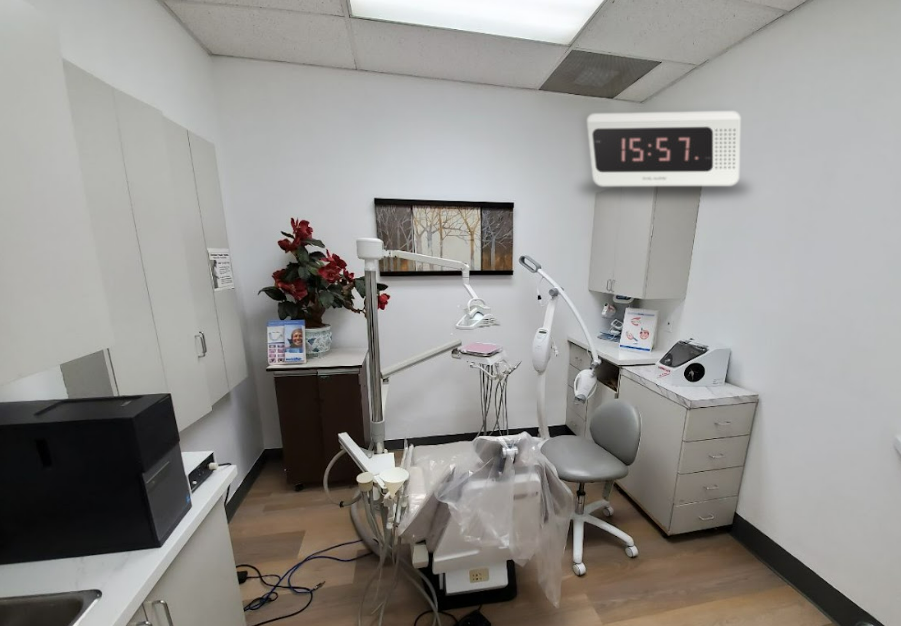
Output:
15,57
